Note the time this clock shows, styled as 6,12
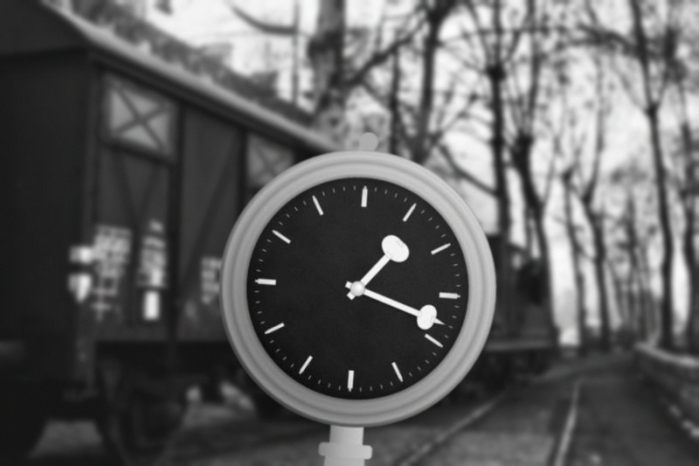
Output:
1,18
